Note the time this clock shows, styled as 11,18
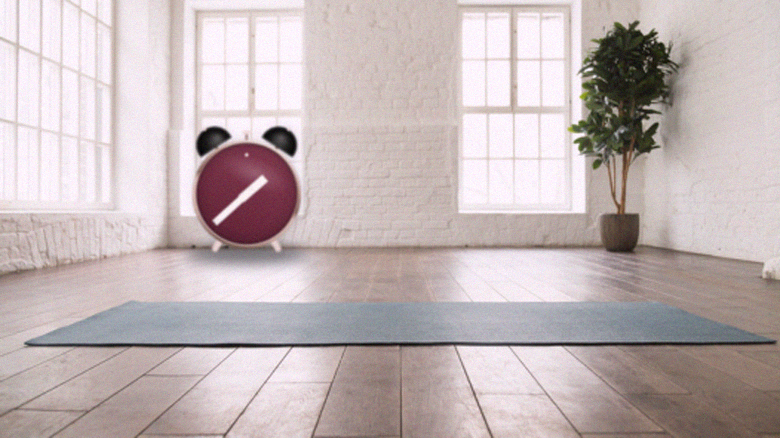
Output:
1,38
